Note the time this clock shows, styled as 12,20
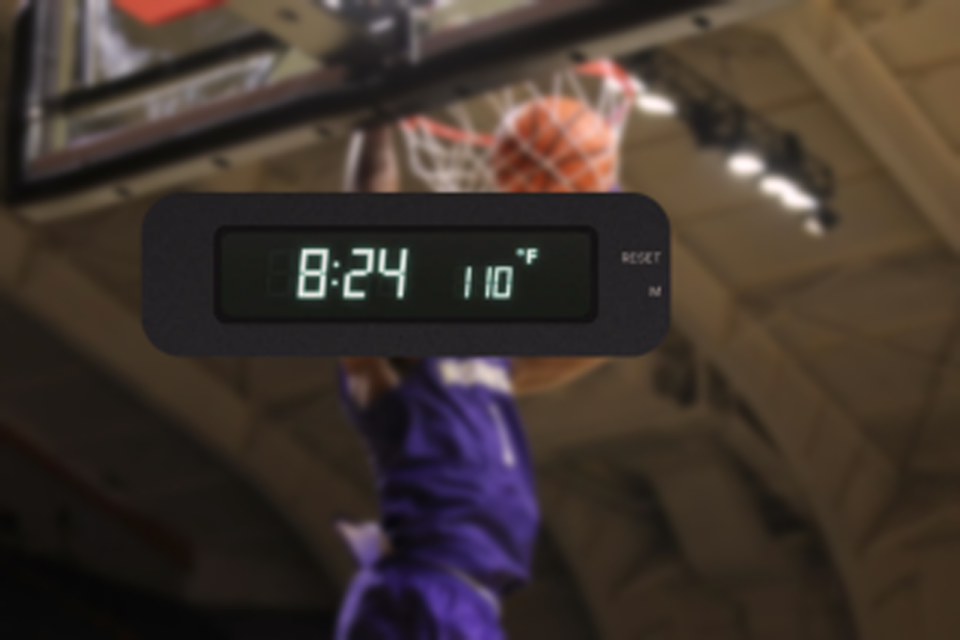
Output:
8,24
